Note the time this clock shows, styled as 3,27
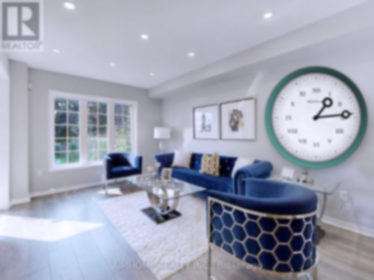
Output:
1,14
